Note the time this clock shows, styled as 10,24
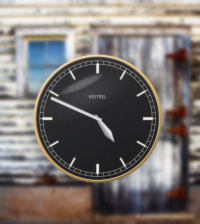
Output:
4,49
